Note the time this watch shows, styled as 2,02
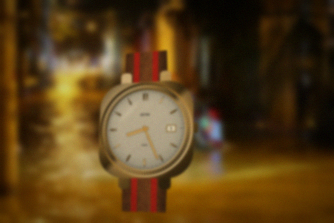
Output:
8,26
